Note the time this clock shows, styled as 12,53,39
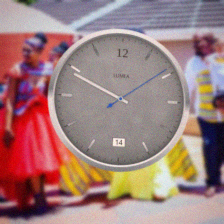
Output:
9,49,09
